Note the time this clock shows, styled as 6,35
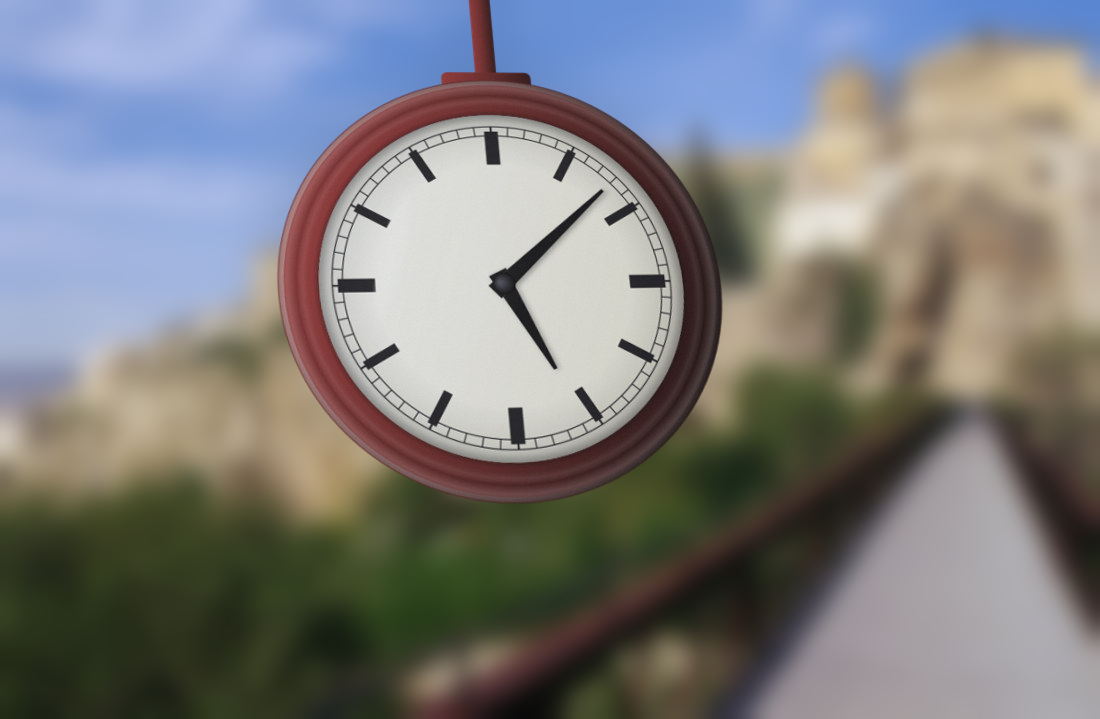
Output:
5,08
